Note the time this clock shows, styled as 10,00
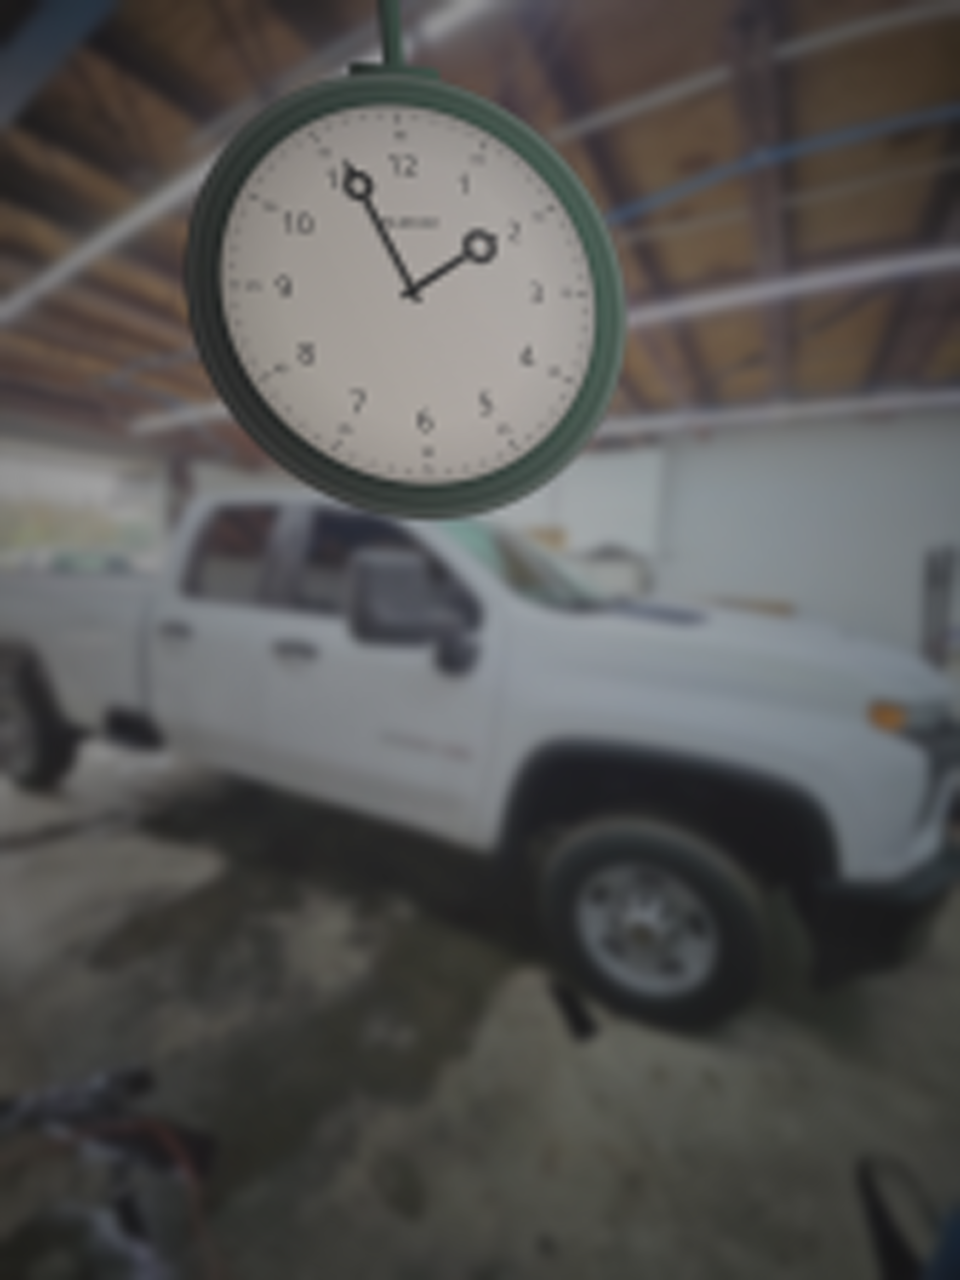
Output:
1,56
